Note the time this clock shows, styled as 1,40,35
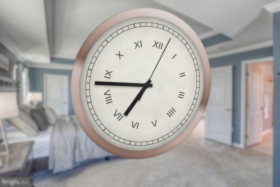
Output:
6,43,02
